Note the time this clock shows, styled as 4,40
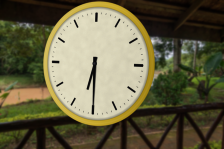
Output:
6,30
